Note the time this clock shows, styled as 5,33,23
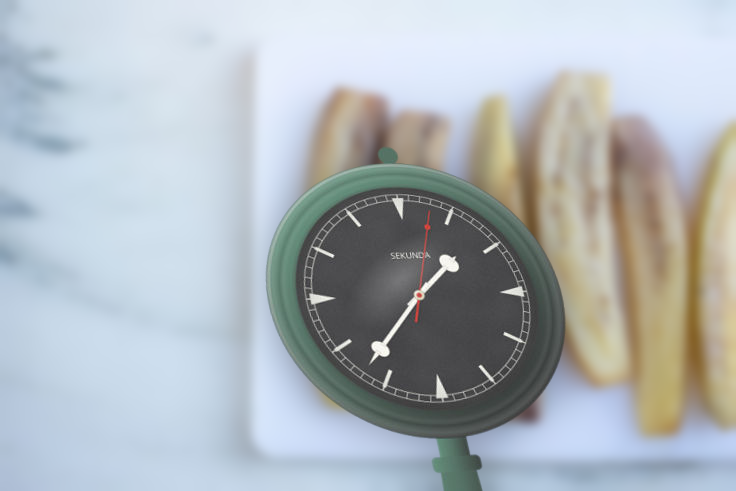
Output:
1,37,03
